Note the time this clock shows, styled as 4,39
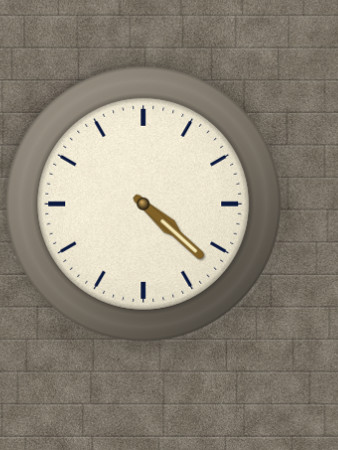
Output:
4,22
